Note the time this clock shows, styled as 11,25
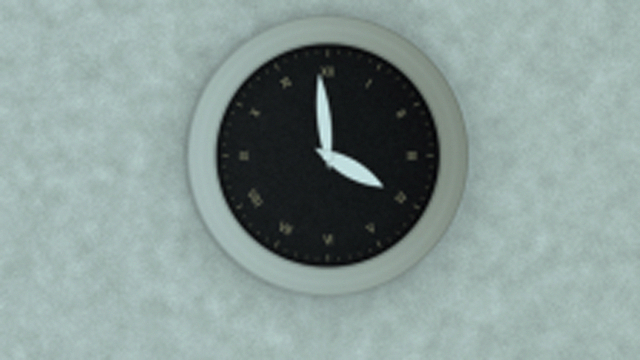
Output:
3,59
